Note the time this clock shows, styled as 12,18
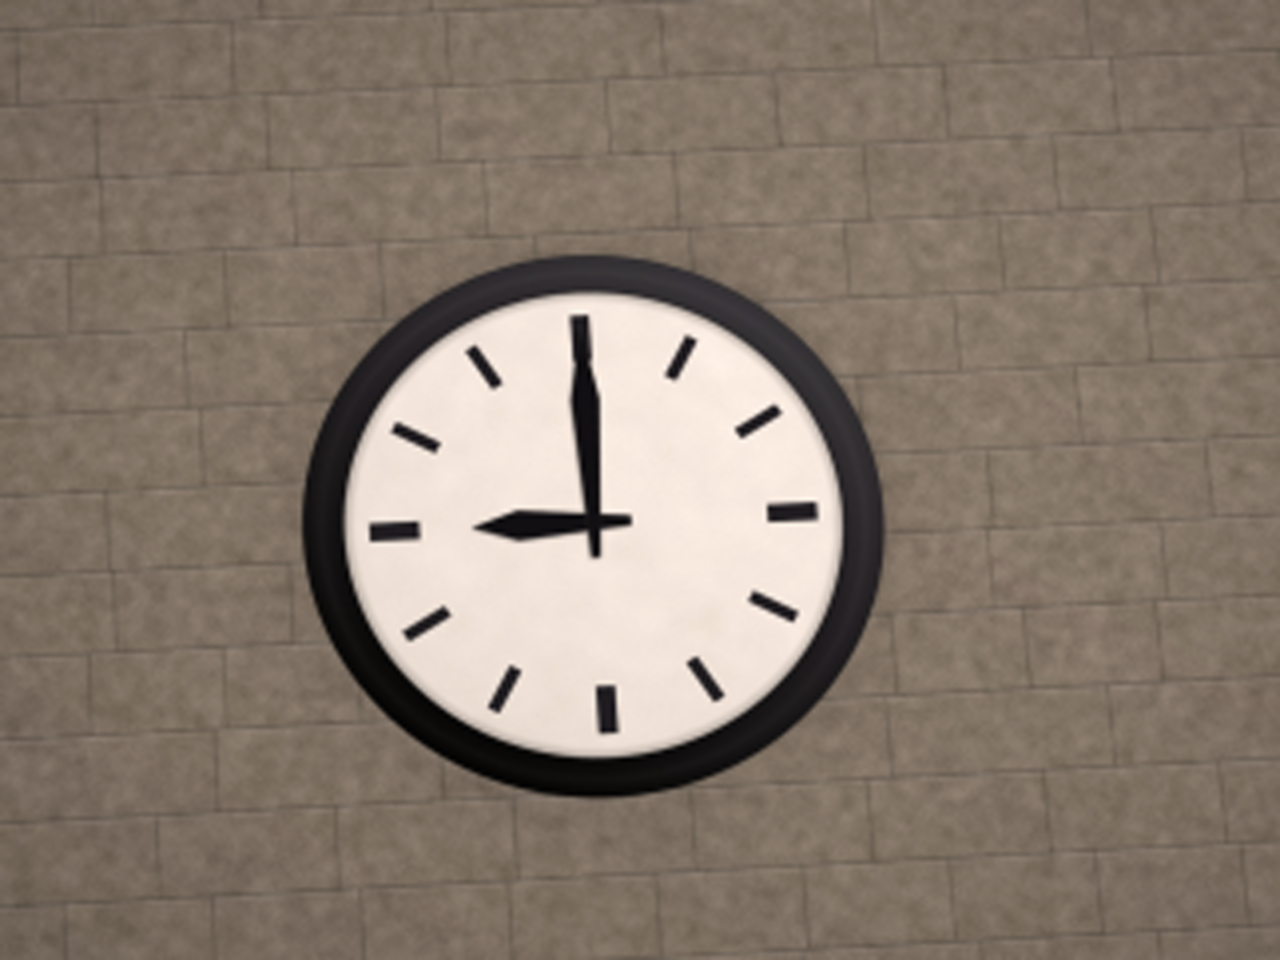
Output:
9,00
